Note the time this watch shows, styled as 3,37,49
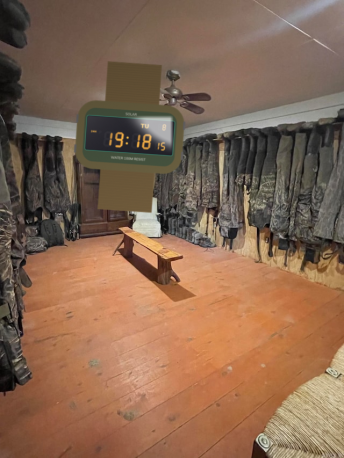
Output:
19,18,15
